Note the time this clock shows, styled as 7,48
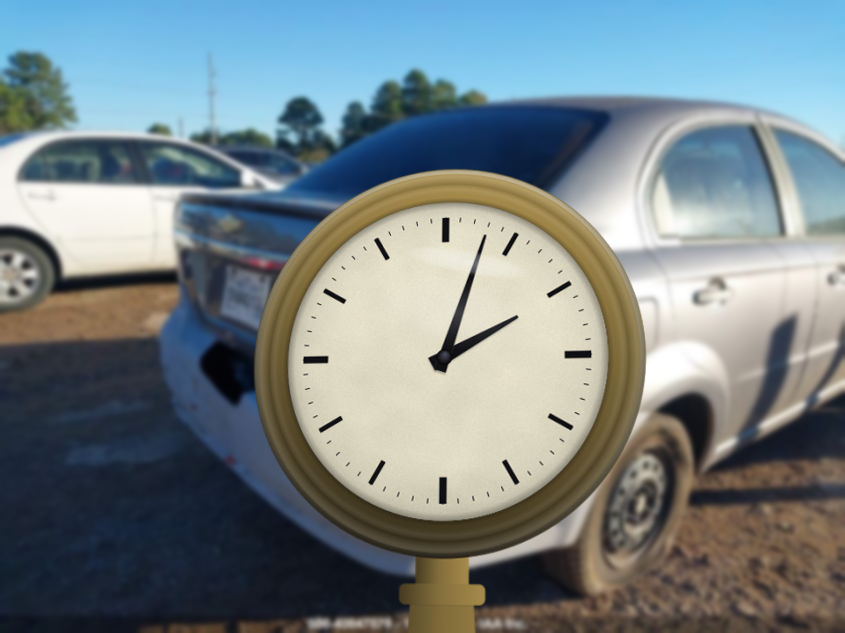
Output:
2,03
